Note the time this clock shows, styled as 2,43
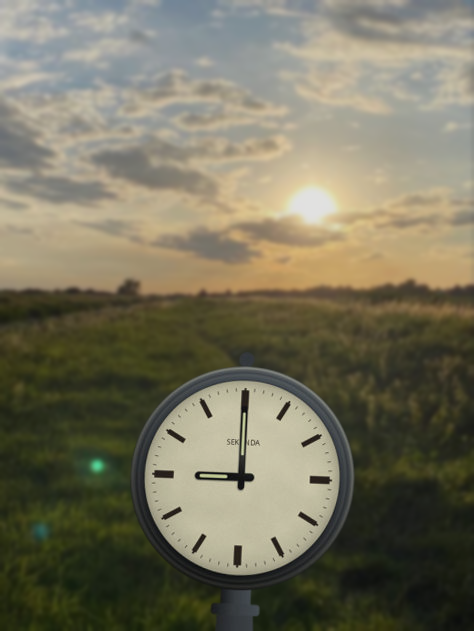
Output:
9,00
